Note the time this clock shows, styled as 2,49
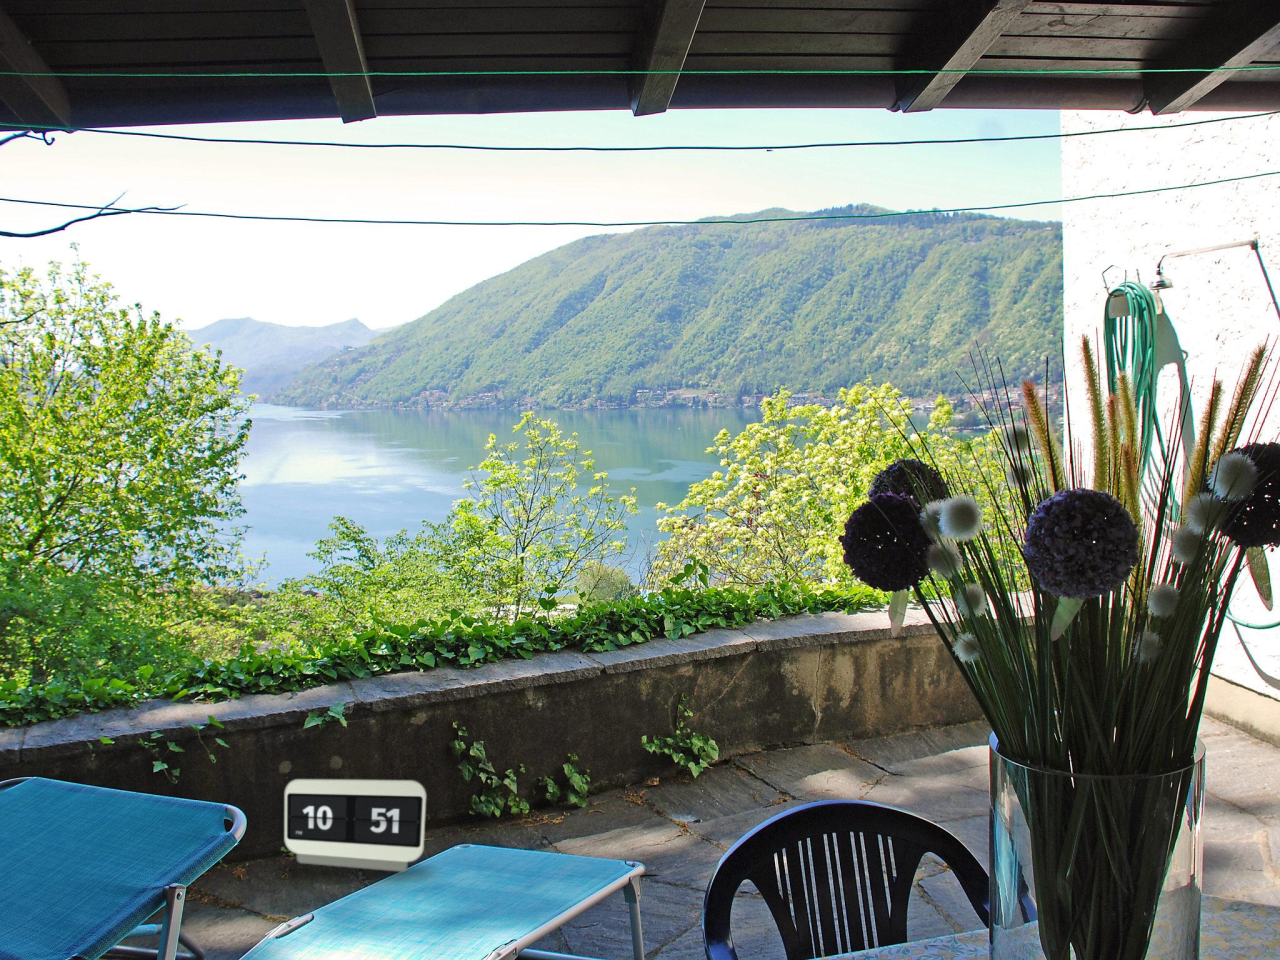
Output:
10,51
